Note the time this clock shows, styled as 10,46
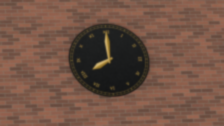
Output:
8,00
